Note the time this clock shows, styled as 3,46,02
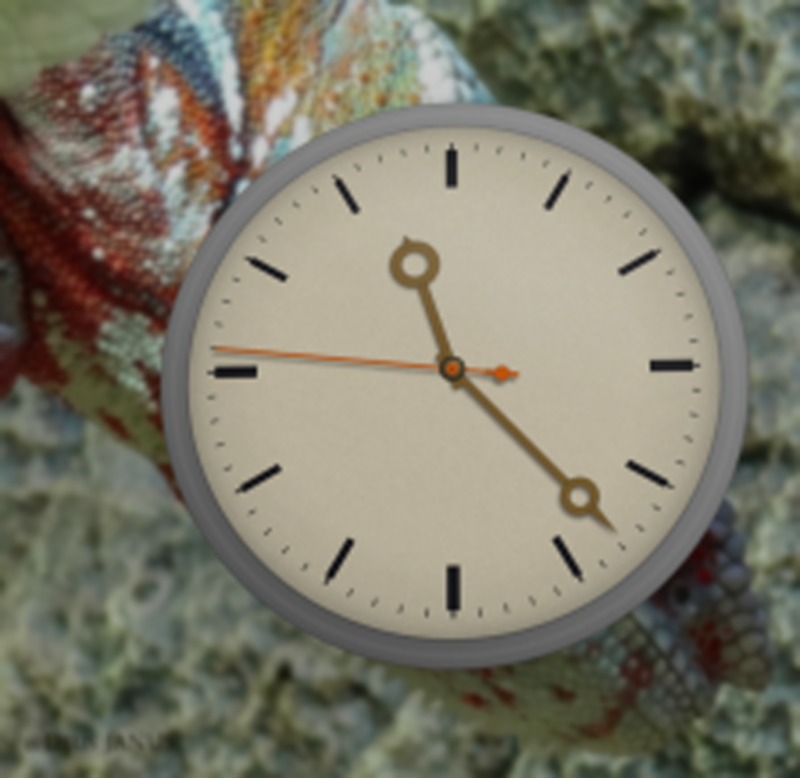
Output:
11,22,46
